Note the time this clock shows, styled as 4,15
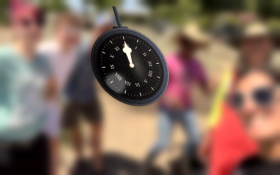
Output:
12,00
